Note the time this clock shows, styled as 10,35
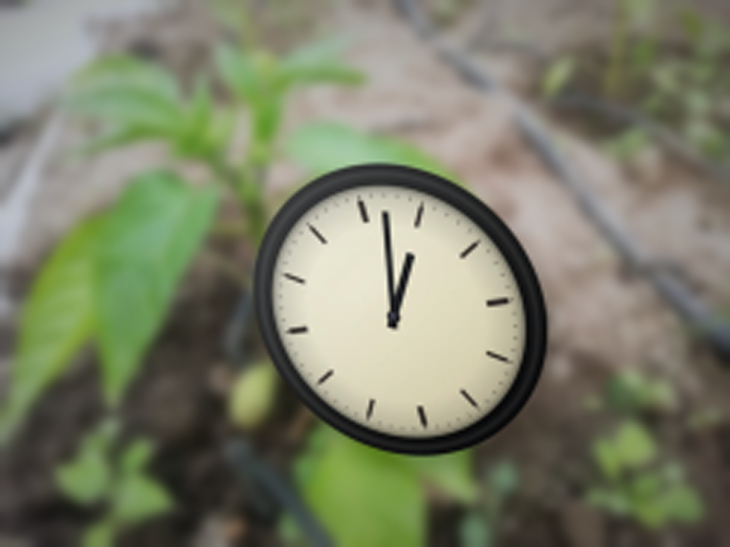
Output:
1,02
